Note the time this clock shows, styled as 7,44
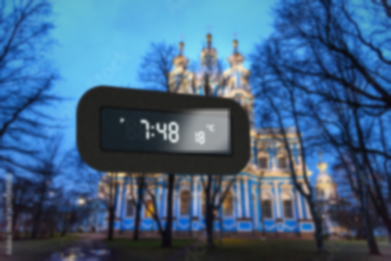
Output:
7,48
